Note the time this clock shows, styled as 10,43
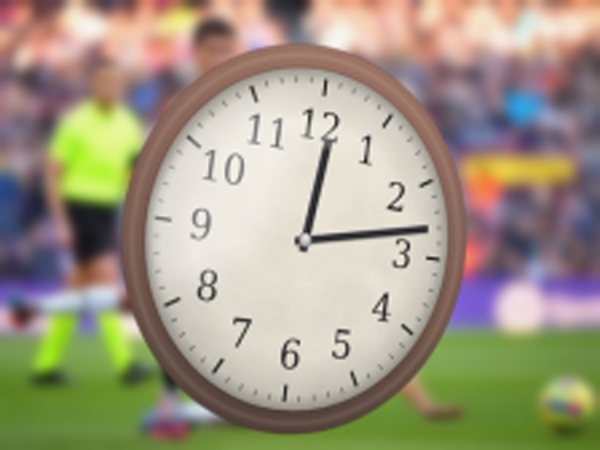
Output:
12,13
